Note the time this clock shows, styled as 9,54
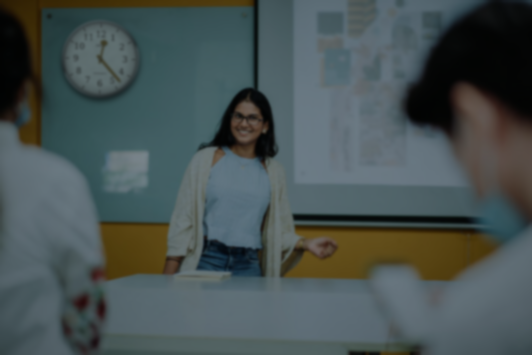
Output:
12,23
